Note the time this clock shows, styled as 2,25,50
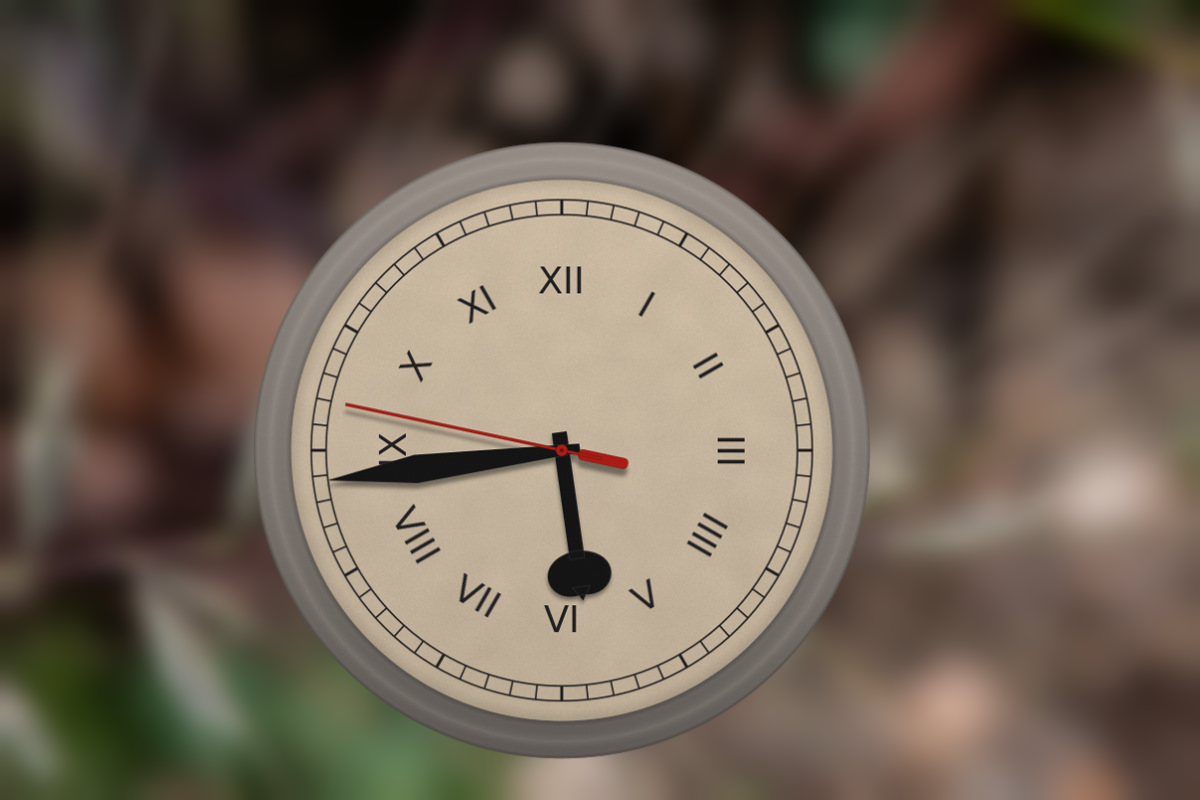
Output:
5,43,47
